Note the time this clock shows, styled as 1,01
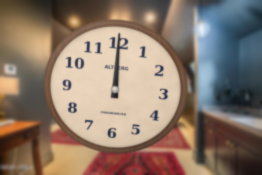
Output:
12,00
